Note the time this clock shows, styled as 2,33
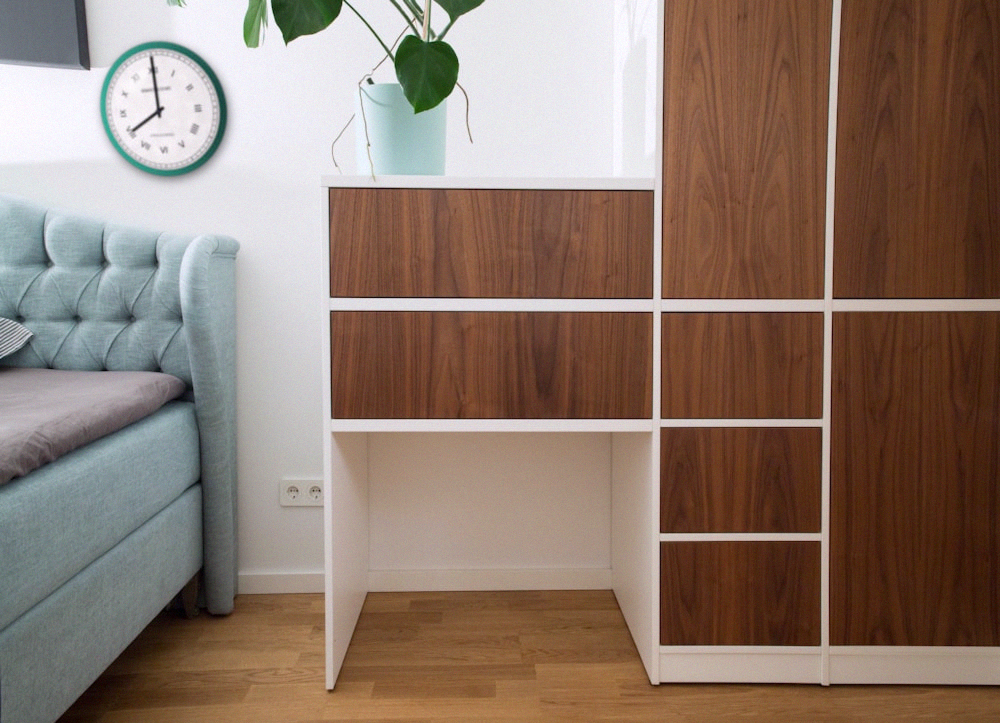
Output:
8,00
